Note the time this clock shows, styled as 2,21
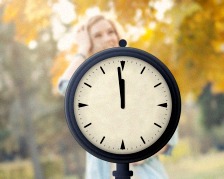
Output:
11,59
